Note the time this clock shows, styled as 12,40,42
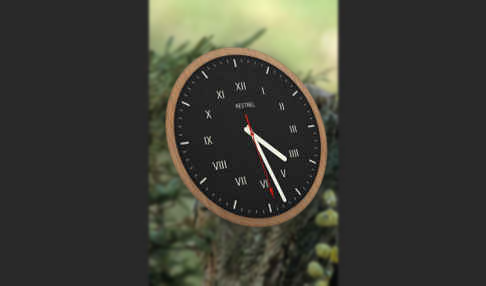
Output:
4,27,29
